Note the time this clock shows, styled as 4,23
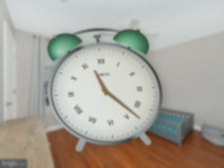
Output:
11,23
